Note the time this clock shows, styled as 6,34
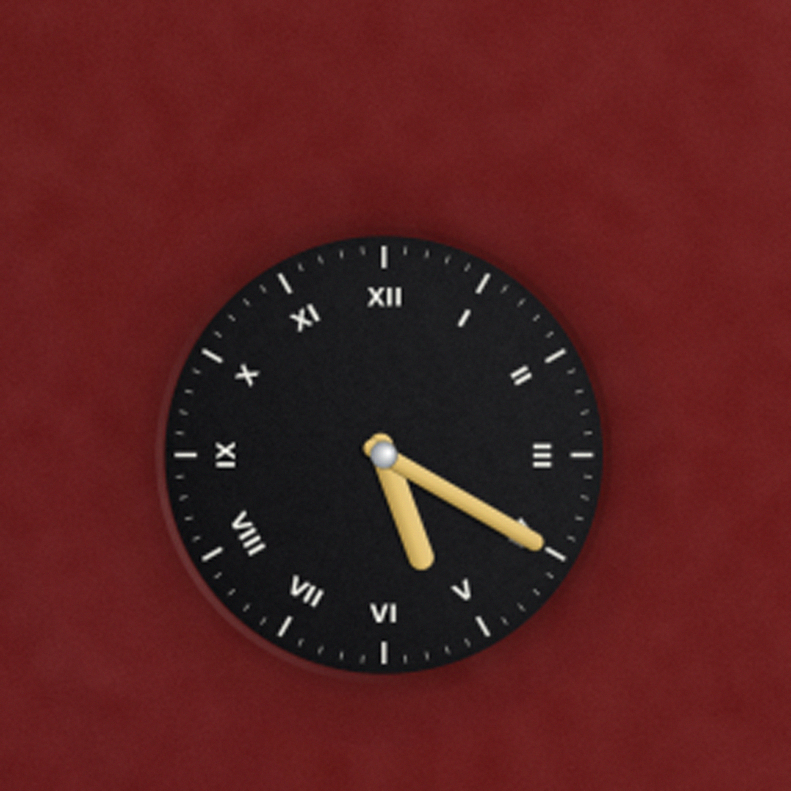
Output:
5,20
